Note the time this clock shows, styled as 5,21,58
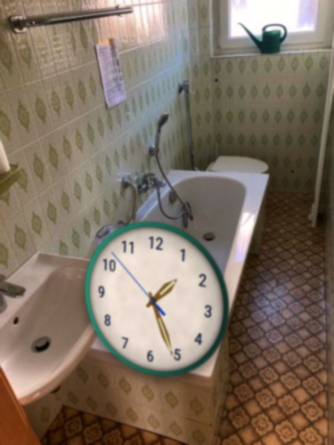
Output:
1,25,52
